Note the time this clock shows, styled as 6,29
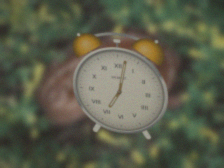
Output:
7,02
